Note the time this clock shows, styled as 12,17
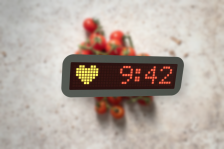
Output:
9,42
